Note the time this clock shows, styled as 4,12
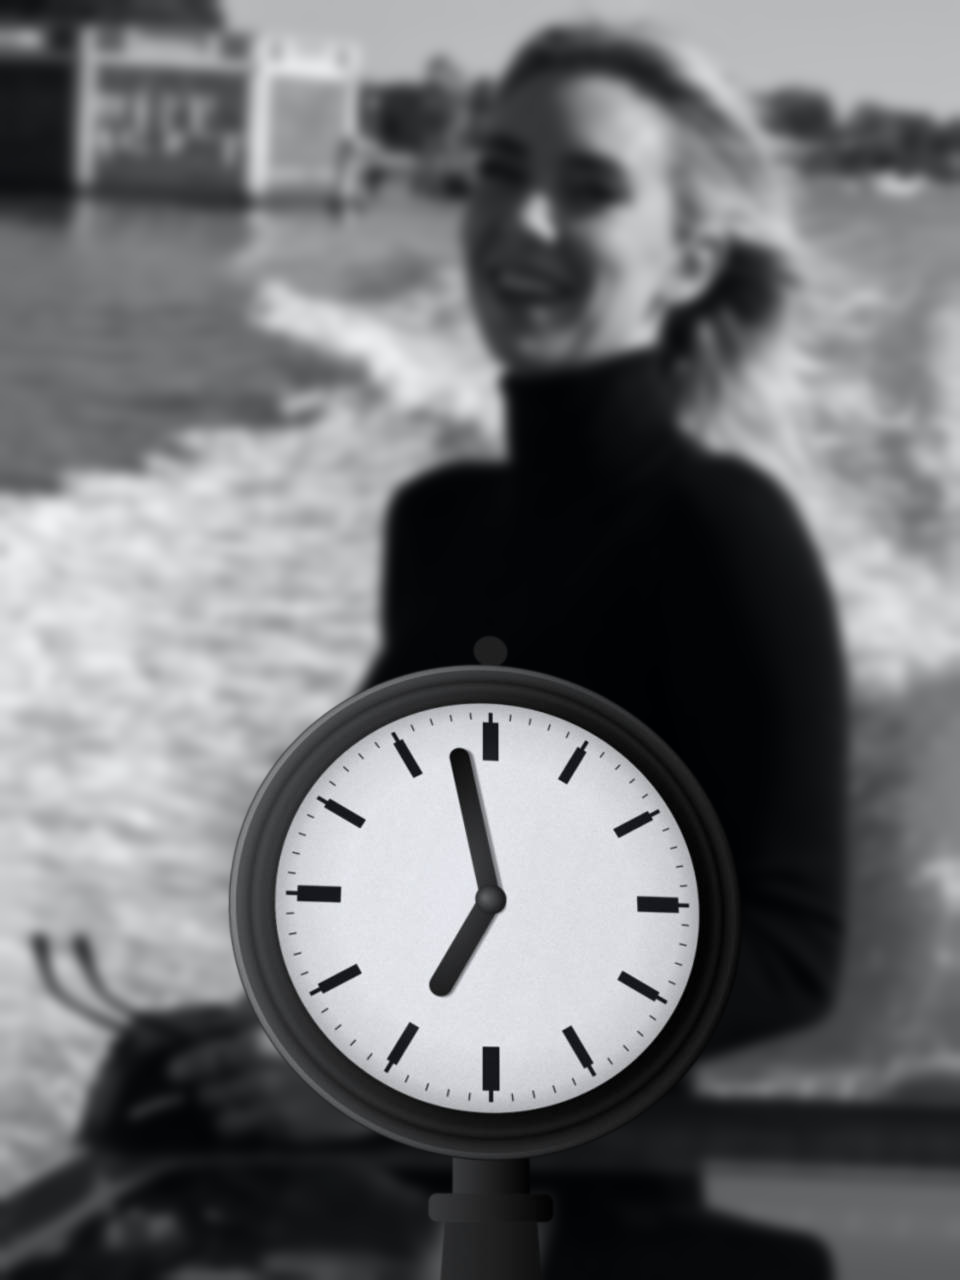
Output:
6,58
